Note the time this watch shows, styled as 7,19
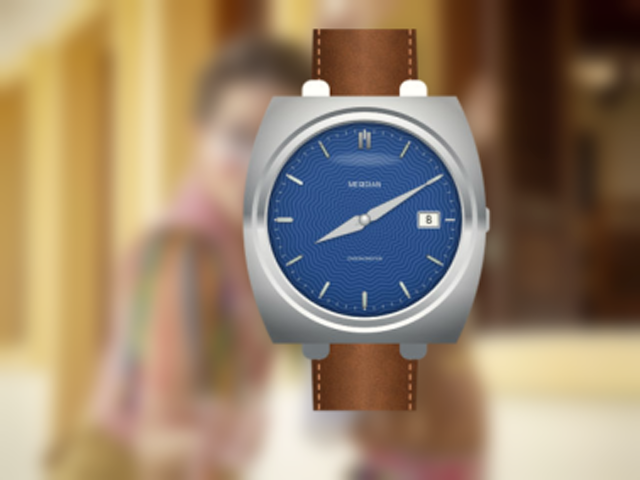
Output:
8,10
